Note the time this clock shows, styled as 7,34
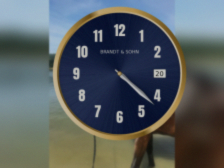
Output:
4,22
